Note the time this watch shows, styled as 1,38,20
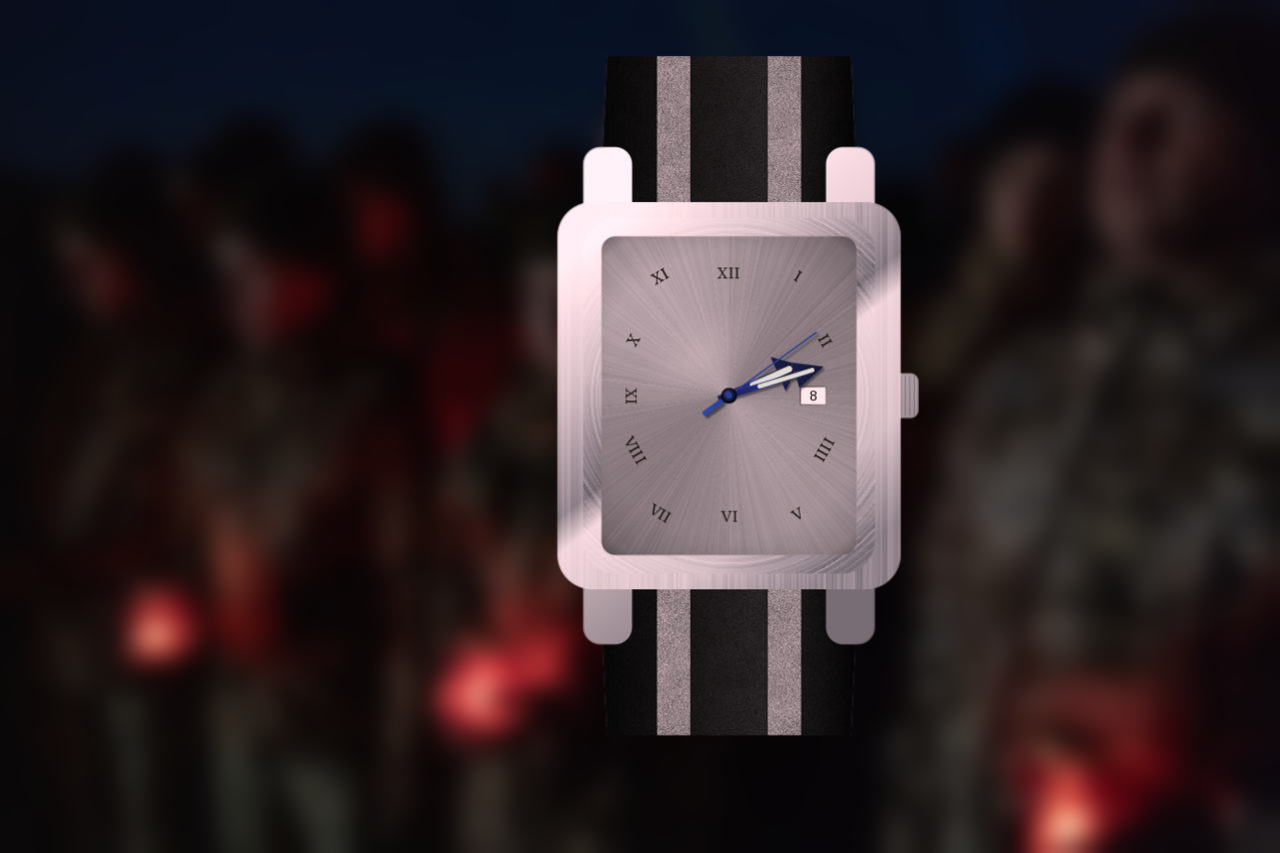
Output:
2,12,09
